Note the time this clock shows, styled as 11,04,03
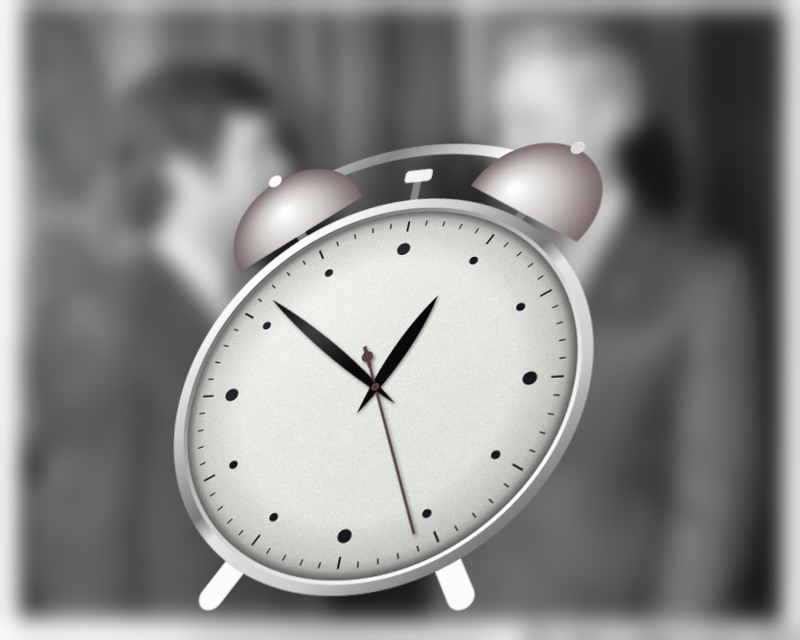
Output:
12,51,26
